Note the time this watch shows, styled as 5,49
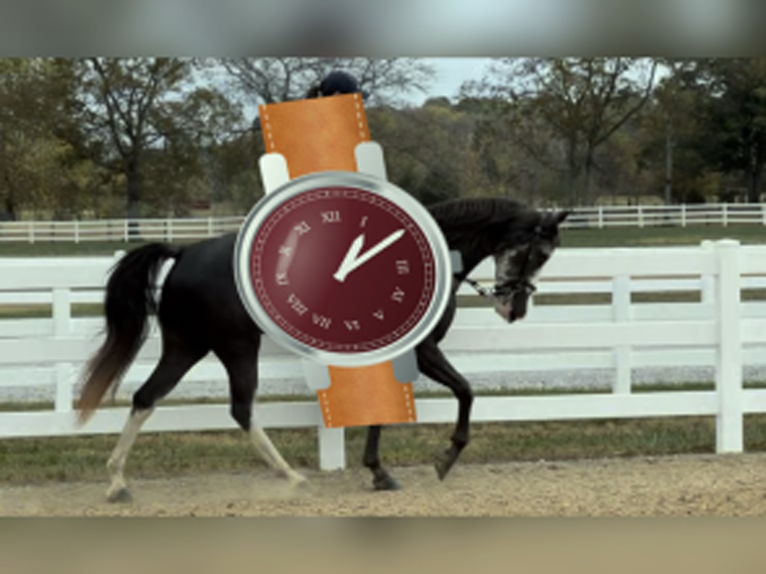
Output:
1,10
